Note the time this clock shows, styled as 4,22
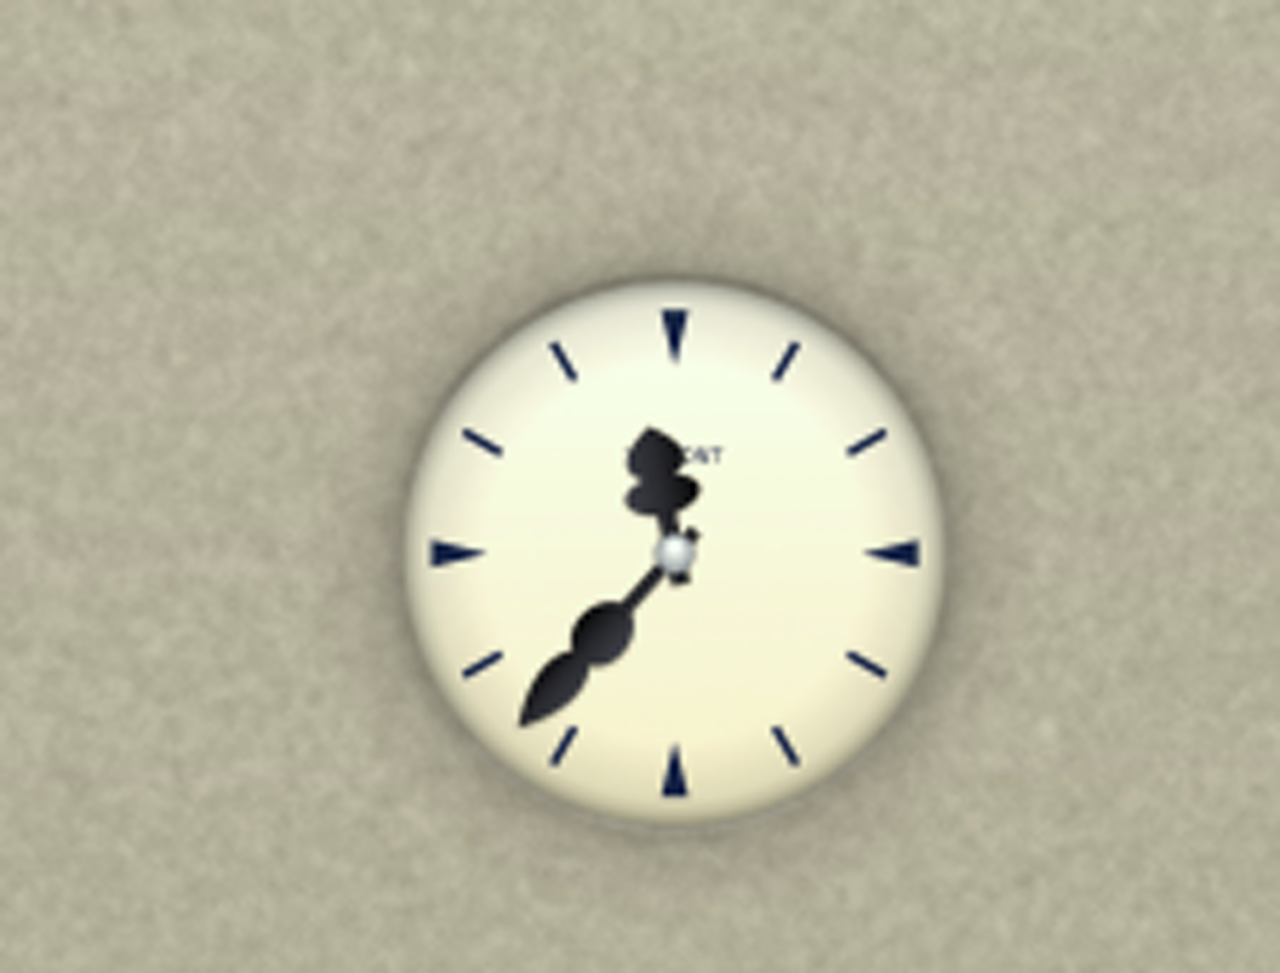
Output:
11,37
